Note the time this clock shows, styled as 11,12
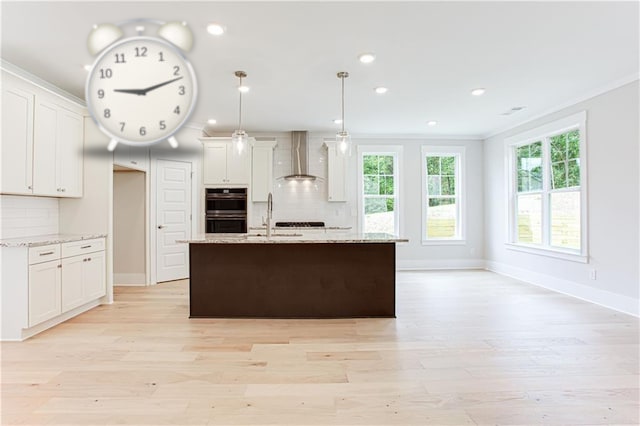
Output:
9,12
